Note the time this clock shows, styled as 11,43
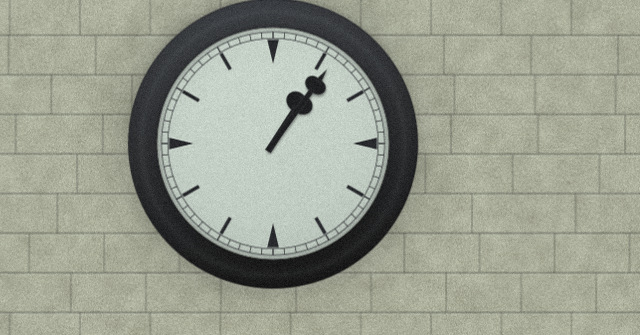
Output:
1,06
